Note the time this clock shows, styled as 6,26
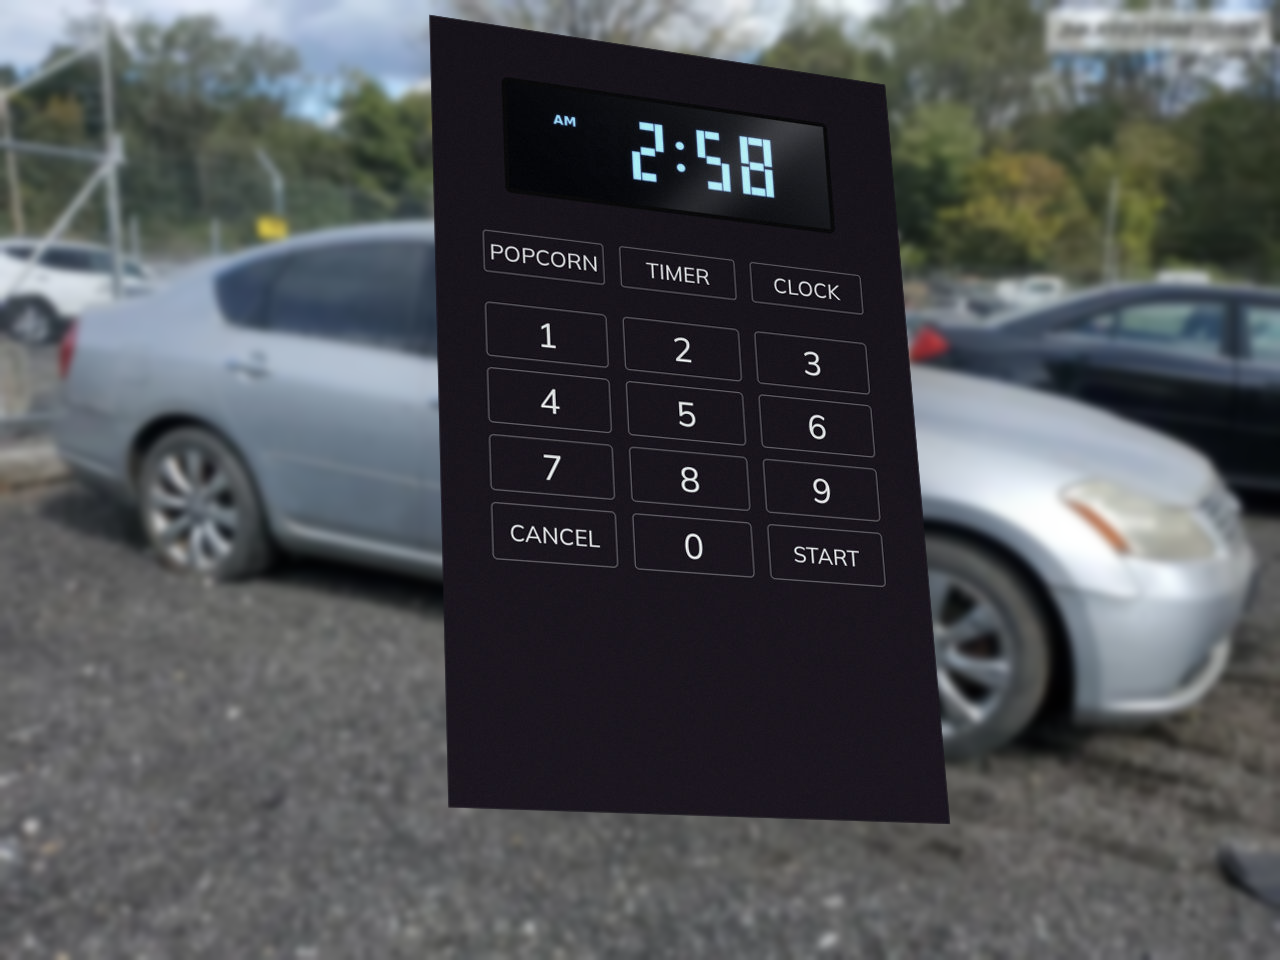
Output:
2,58
